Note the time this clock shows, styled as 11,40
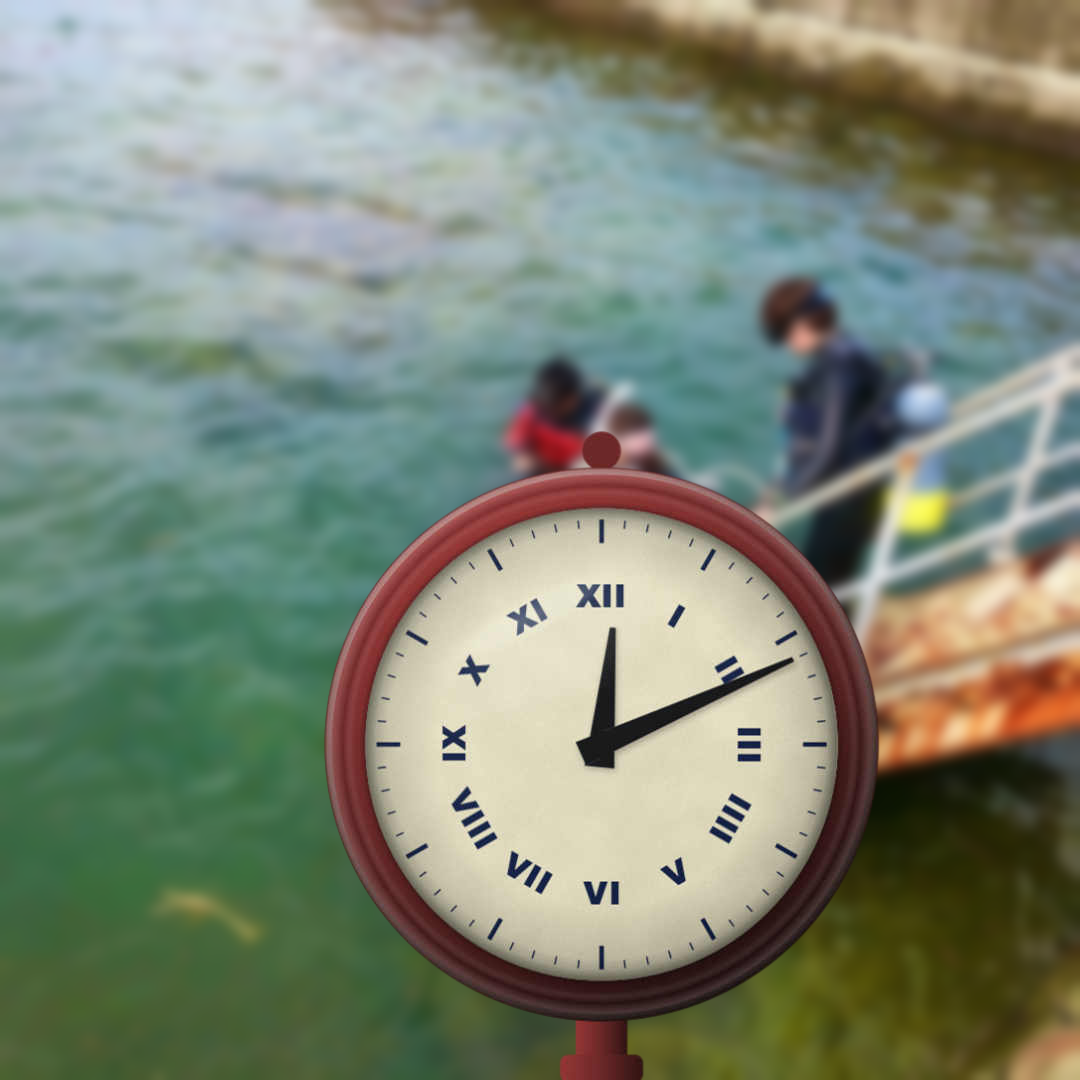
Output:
12,11
